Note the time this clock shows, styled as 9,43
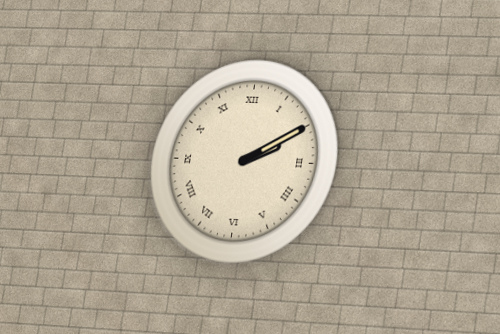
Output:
2,10
